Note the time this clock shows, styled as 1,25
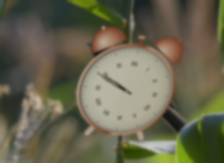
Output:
9,49
